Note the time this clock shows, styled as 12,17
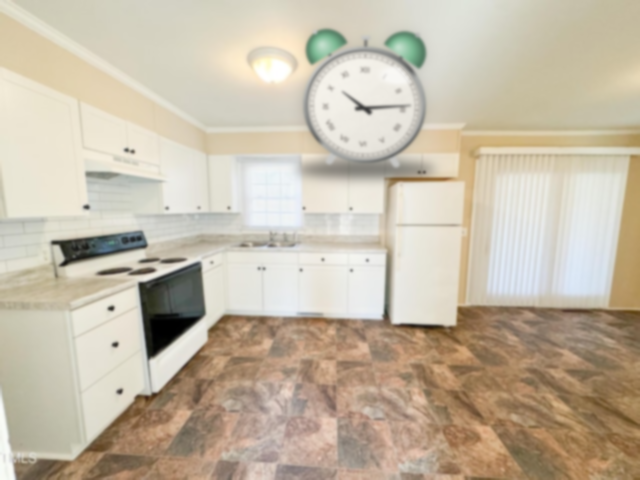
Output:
10,14
